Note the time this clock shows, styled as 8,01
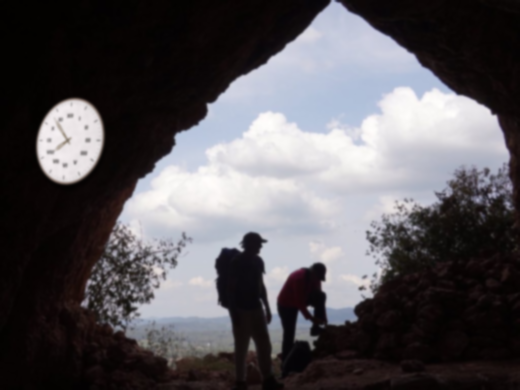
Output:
7,53
